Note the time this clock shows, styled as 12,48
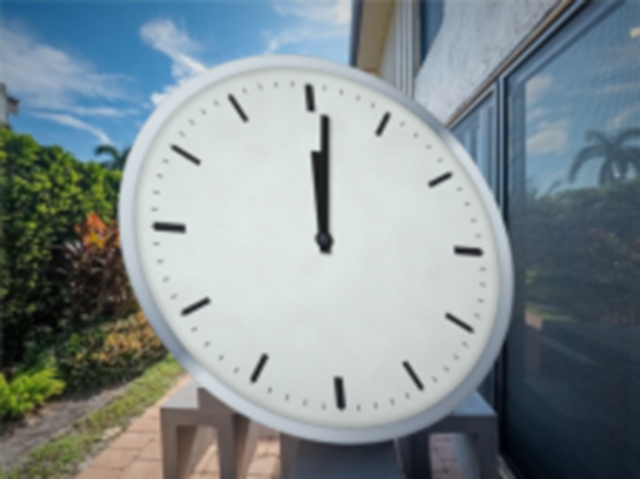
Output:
12,01
